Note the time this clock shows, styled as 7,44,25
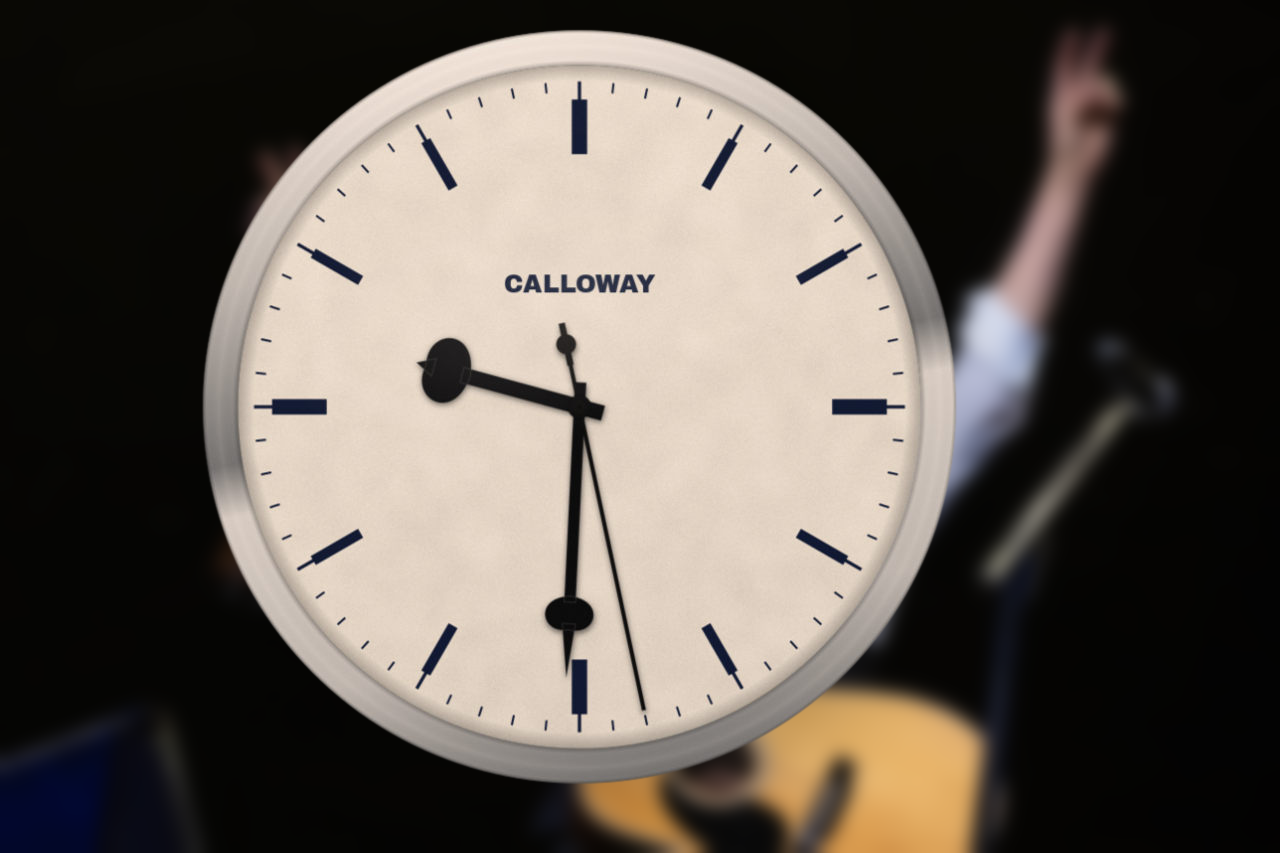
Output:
9,30,28
